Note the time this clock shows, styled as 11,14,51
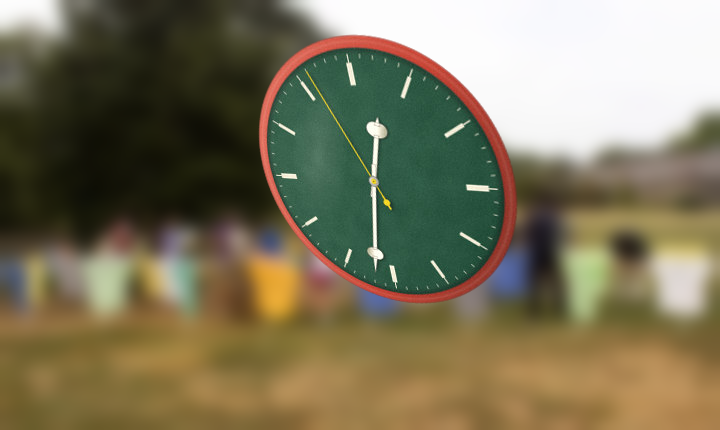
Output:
12,31,56
